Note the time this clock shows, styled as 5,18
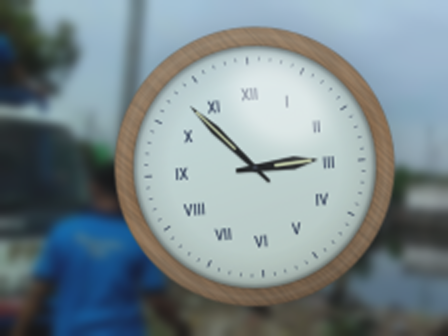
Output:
2,53
